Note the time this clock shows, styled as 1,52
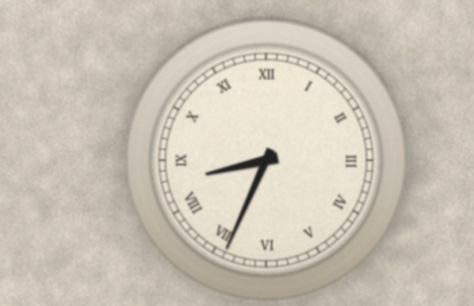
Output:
8,34
